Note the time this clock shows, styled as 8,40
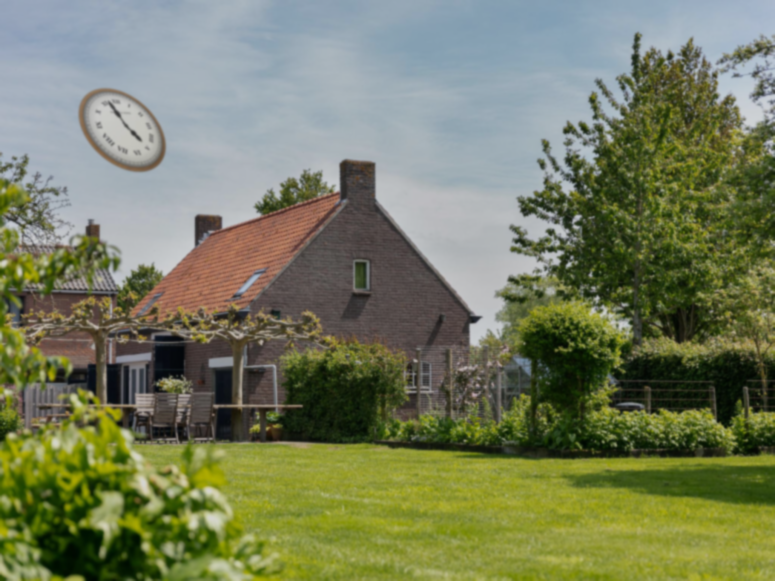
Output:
4,57
